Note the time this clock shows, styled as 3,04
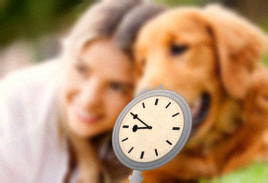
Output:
8,50
